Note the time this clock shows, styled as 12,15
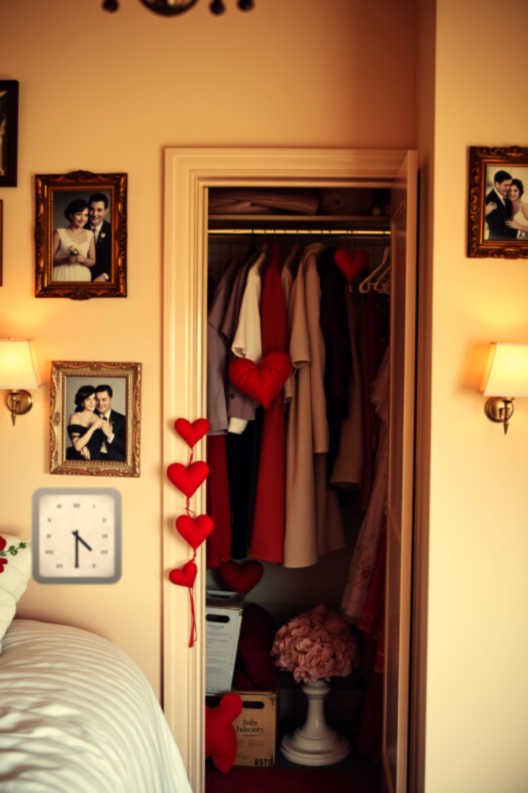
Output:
4,30
